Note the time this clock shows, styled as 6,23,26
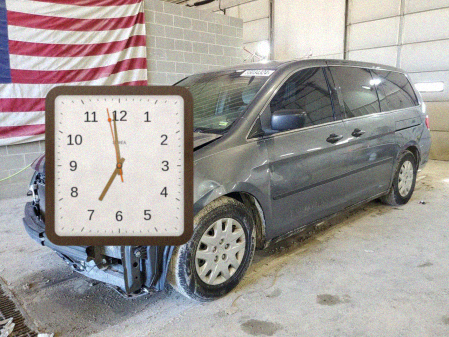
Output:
6,58,58
